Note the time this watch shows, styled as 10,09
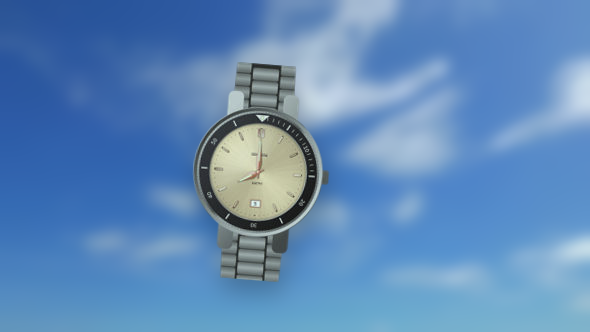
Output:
8,00
